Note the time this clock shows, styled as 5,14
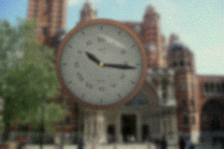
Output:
10,16
